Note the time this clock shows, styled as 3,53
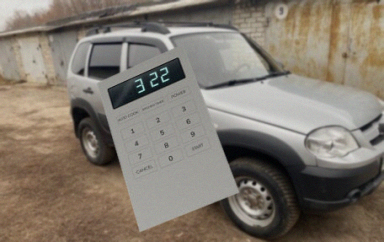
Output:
3,22
